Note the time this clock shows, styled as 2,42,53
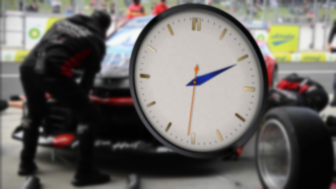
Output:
2,10,31
